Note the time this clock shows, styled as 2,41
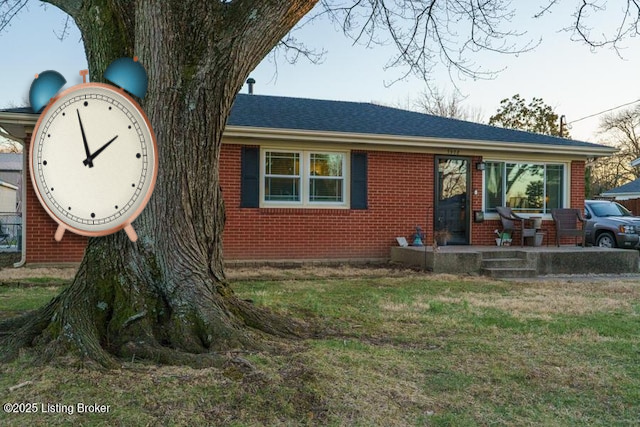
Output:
1,58
